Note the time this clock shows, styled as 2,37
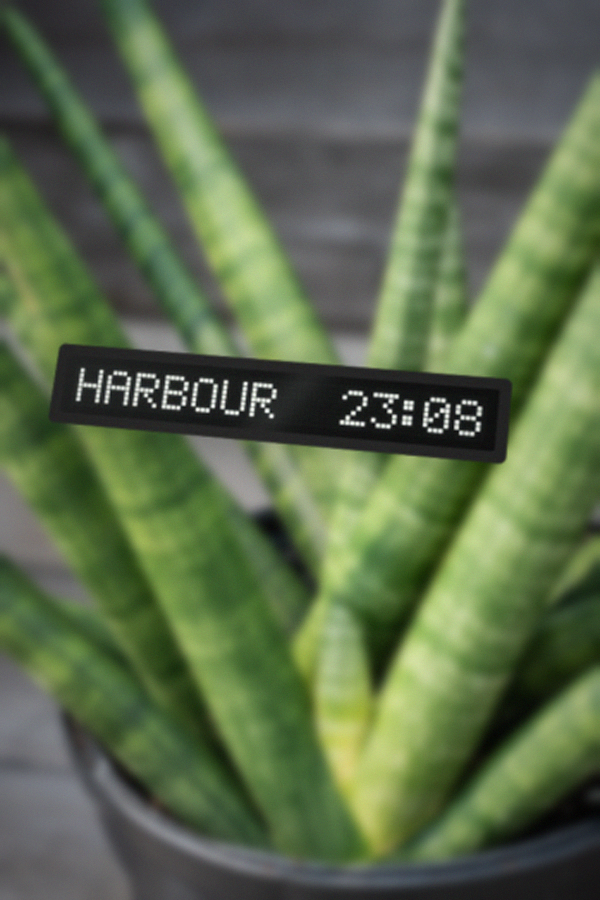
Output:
23,08
